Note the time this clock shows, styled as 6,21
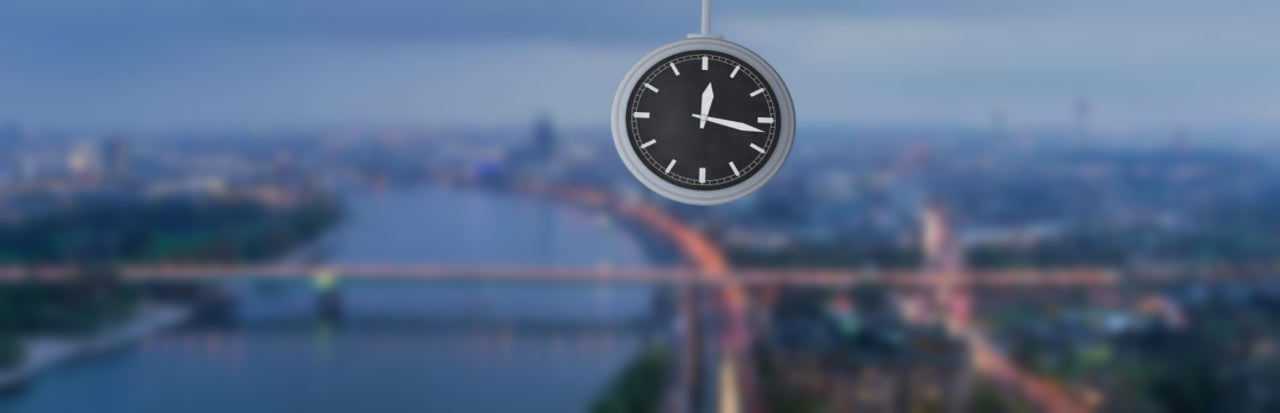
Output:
12,17
